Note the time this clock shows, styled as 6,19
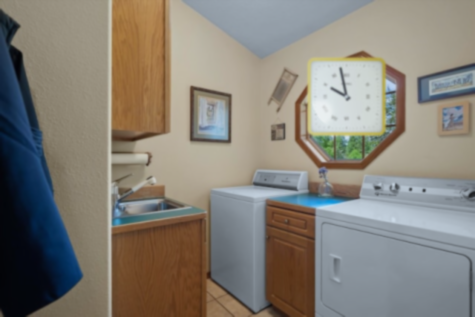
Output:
9,58
